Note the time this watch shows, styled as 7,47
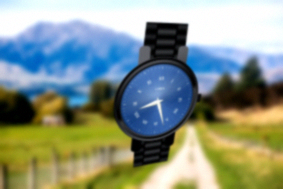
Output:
8,27
